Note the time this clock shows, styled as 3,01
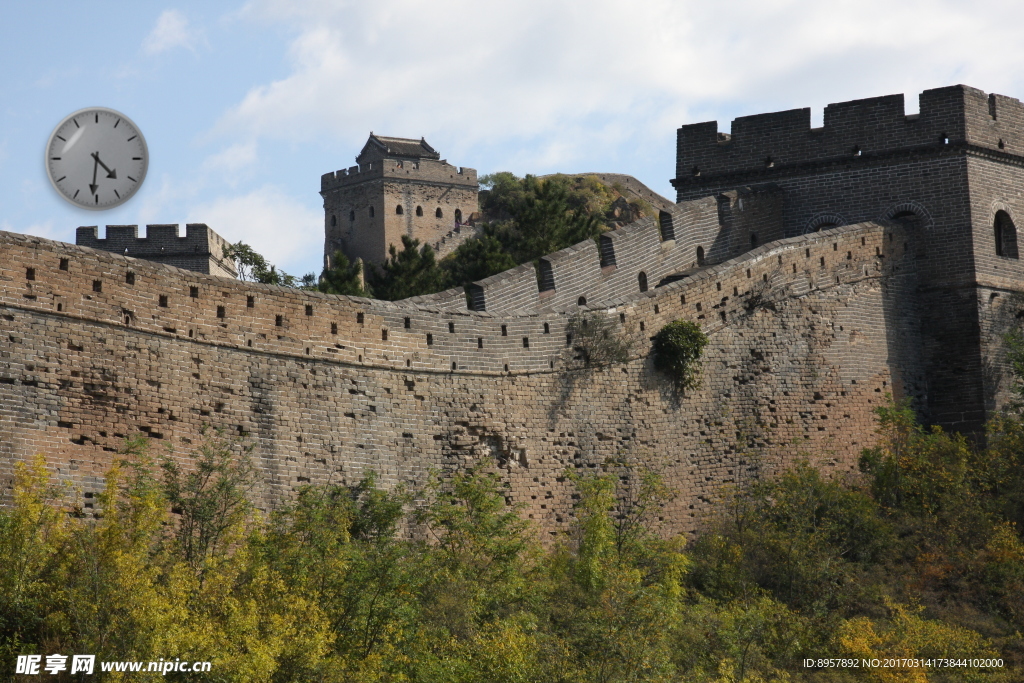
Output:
4,31
